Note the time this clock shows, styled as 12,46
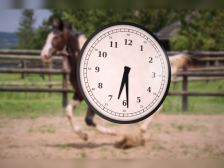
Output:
6,29
